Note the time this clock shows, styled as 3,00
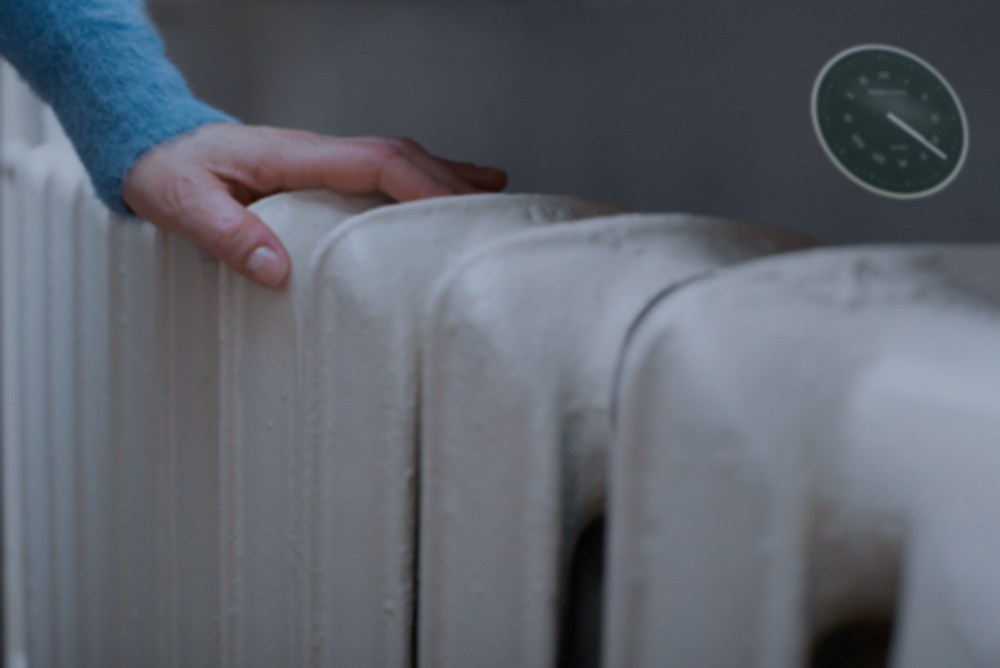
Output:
4,22
